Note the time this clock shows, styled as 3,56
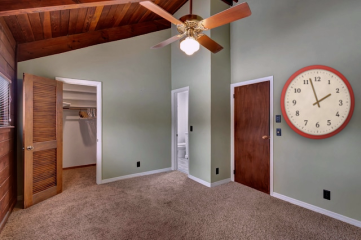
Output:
1,57
